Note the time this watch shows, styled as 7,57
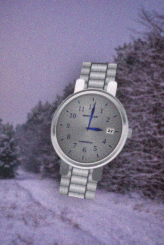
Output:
3,01
